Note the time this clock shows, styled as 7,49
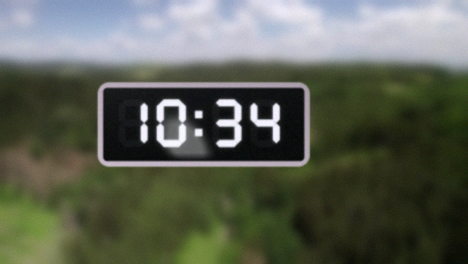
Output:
10,34
